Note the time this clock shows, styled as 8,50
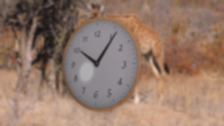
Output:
10,06
